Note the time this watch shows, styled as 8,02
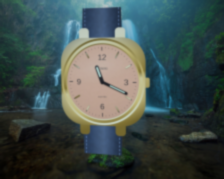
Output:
11,19
